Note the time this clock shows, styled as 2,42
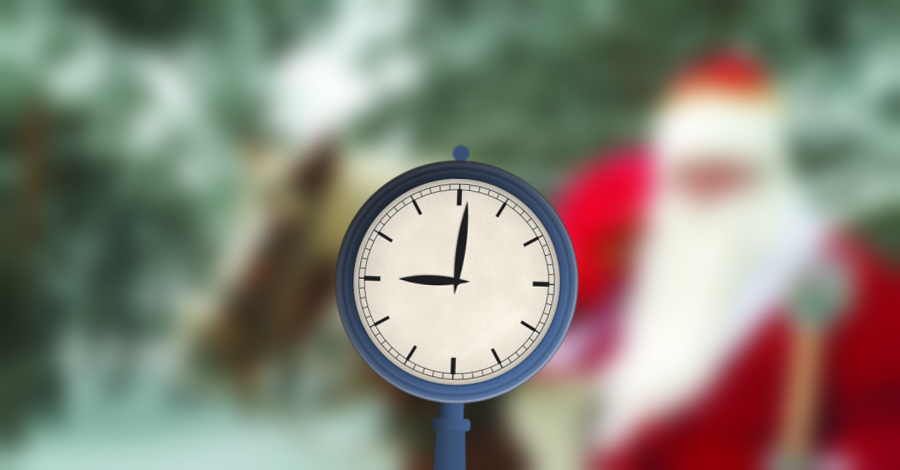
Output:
9,01
